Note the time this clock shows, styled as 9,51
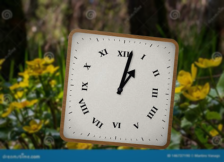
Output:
1,02
